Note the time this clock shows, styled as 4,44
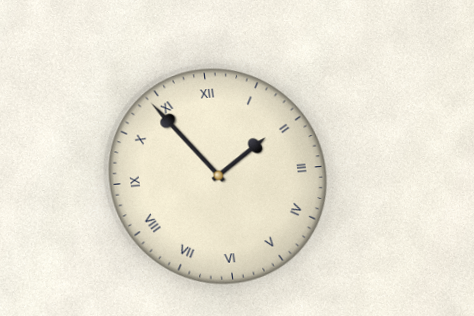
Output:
1,54
